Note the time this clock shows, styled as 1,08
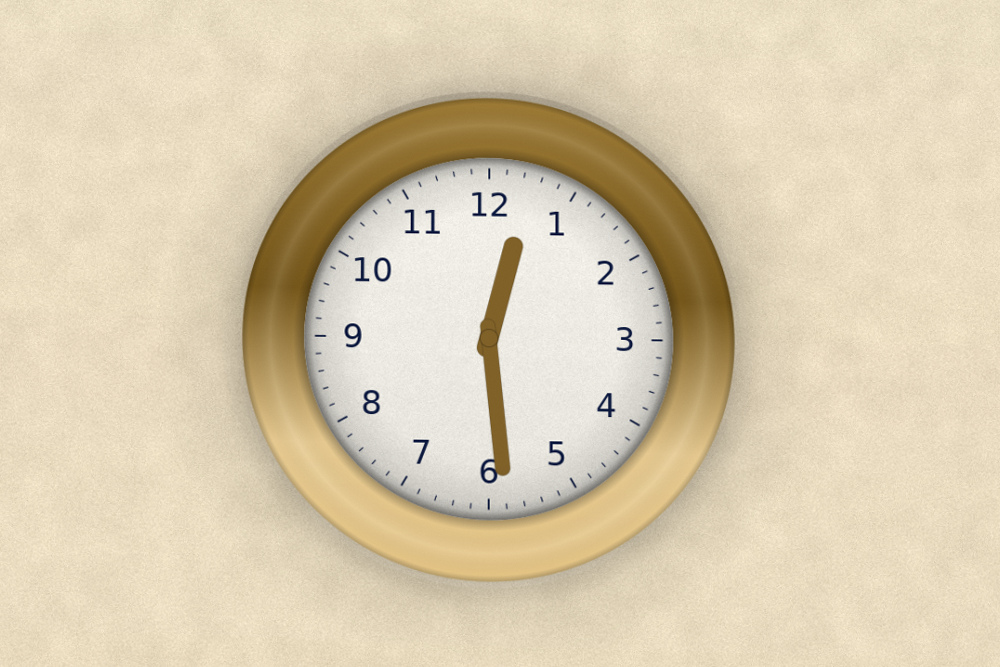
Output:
12,29
